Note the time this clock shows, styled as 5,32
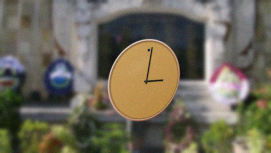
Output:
3,01
